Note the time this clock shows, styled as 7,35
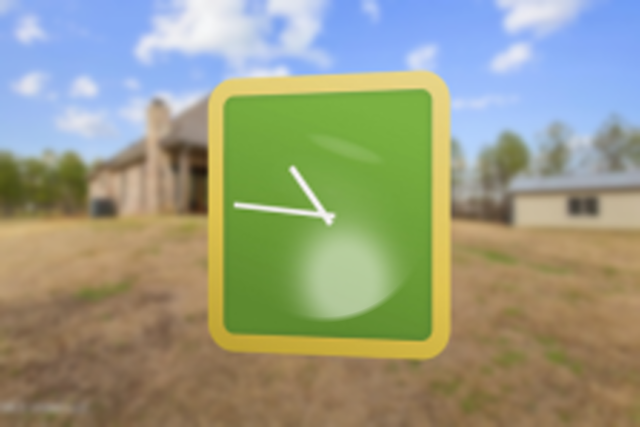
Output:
10,46
